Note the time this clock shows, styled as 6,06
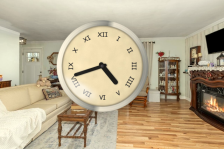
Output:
4,42
